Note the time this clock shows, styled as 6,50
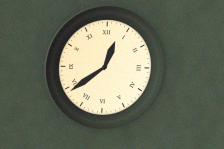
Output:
12,39
